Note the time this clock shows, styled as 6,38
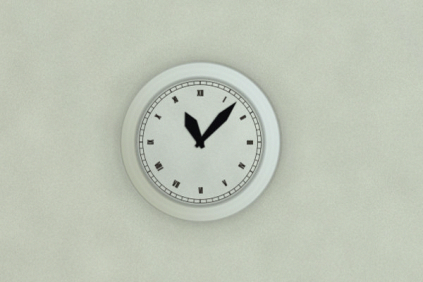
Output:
11,07
